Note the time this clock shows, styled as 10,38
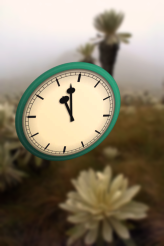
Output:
10,58
